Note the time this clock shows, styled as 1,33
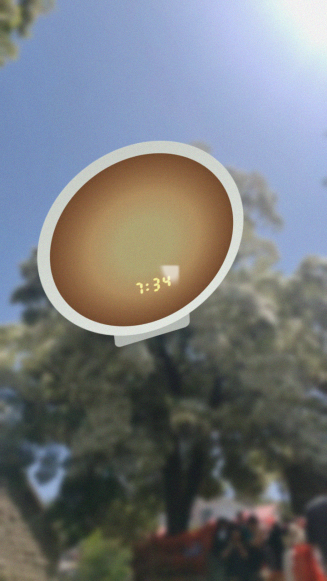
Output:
7,34
